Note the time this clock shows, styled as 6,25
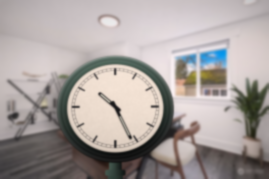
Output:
10,26
